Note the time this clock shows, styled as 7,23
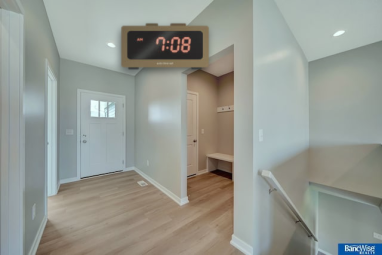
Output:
7,08
